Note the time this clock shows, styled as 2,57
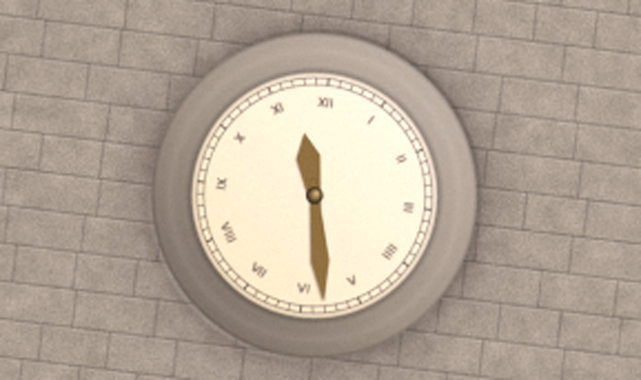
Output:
11,28
